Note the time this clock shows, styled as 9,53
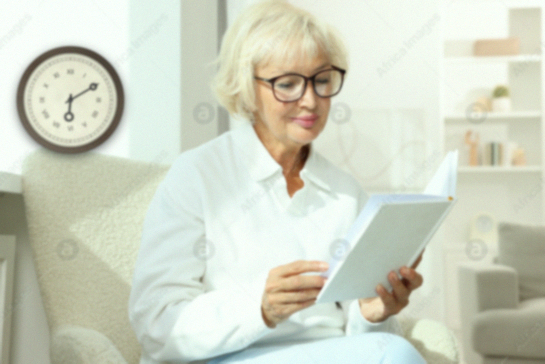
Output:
6,10
